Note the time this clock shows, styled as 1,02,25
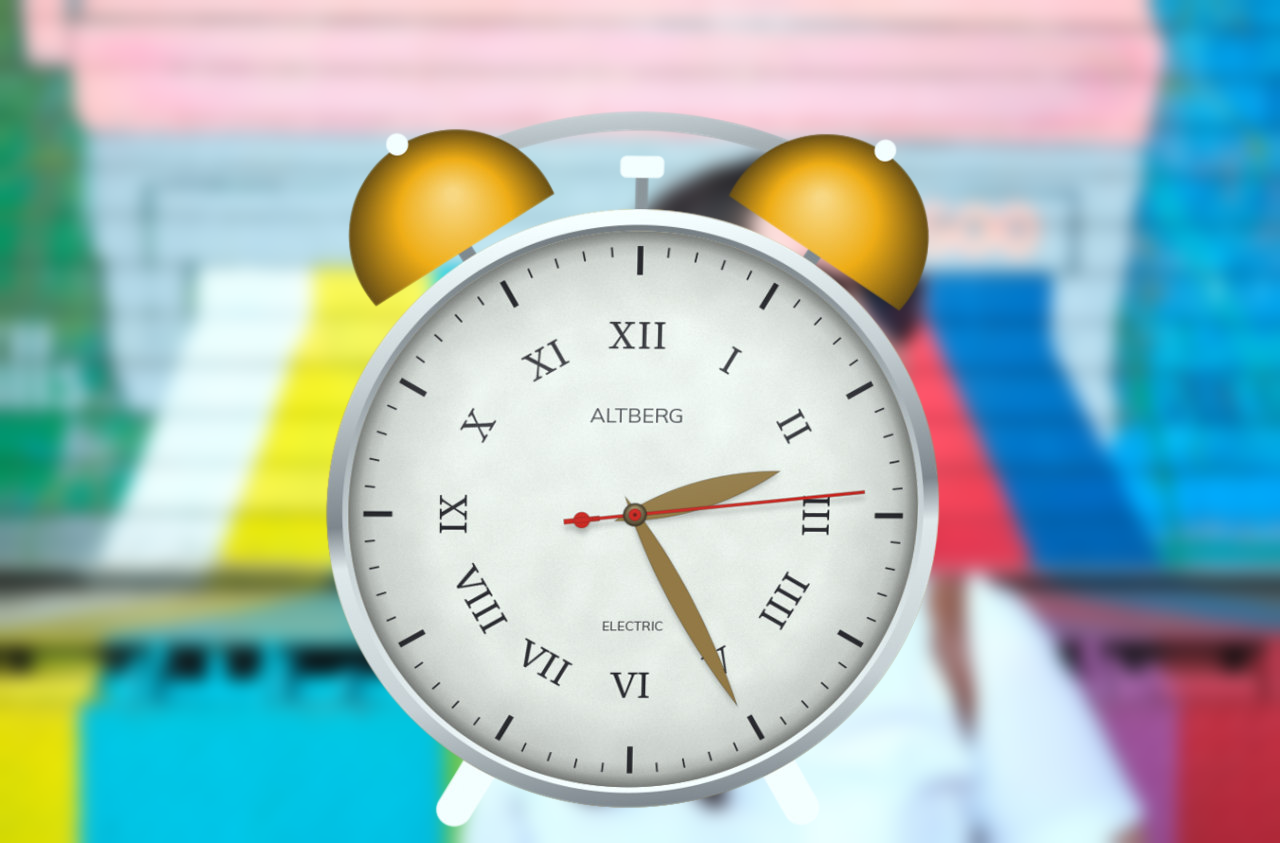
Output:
2,25,14
